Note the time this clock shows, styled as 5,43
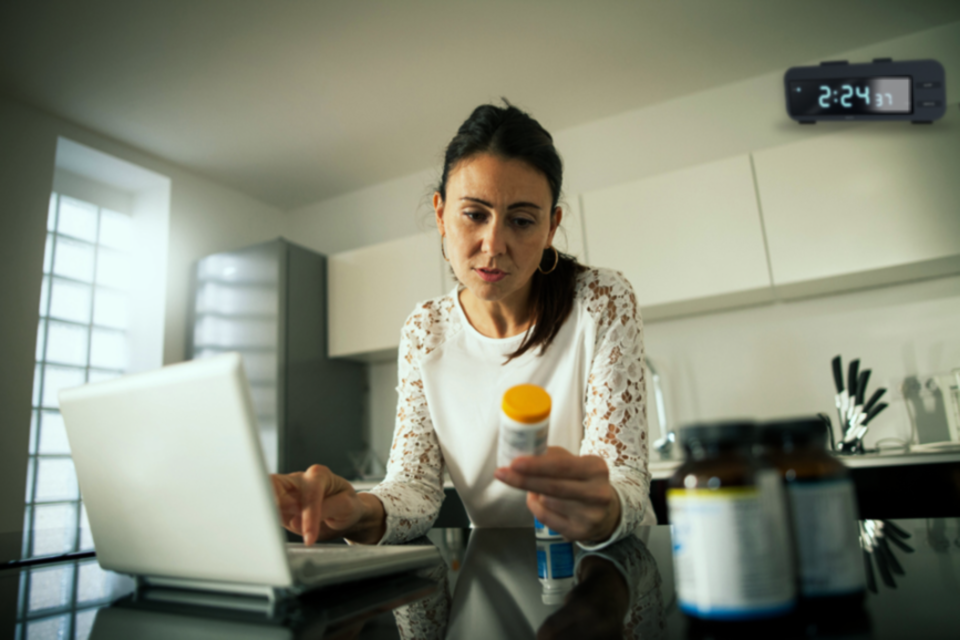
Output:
2,24
